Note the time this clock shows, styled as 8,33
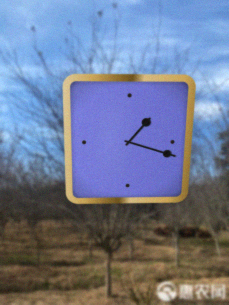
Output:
1,18
